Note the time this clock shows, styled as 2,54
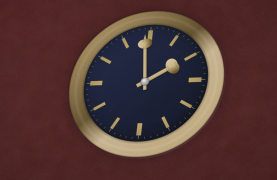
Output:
1,59
